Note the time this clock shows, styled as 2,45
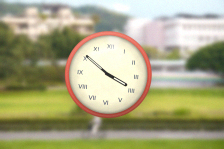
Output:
3,51
